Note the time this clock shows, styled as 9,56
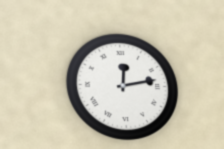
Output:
12,13
